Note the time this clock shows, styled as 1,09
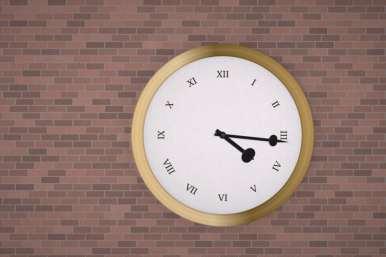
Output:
4,16
